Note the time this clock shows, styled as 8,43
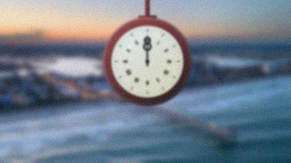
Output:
12,00
